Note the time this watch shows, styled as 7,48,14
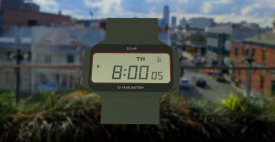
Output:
8,00,05
